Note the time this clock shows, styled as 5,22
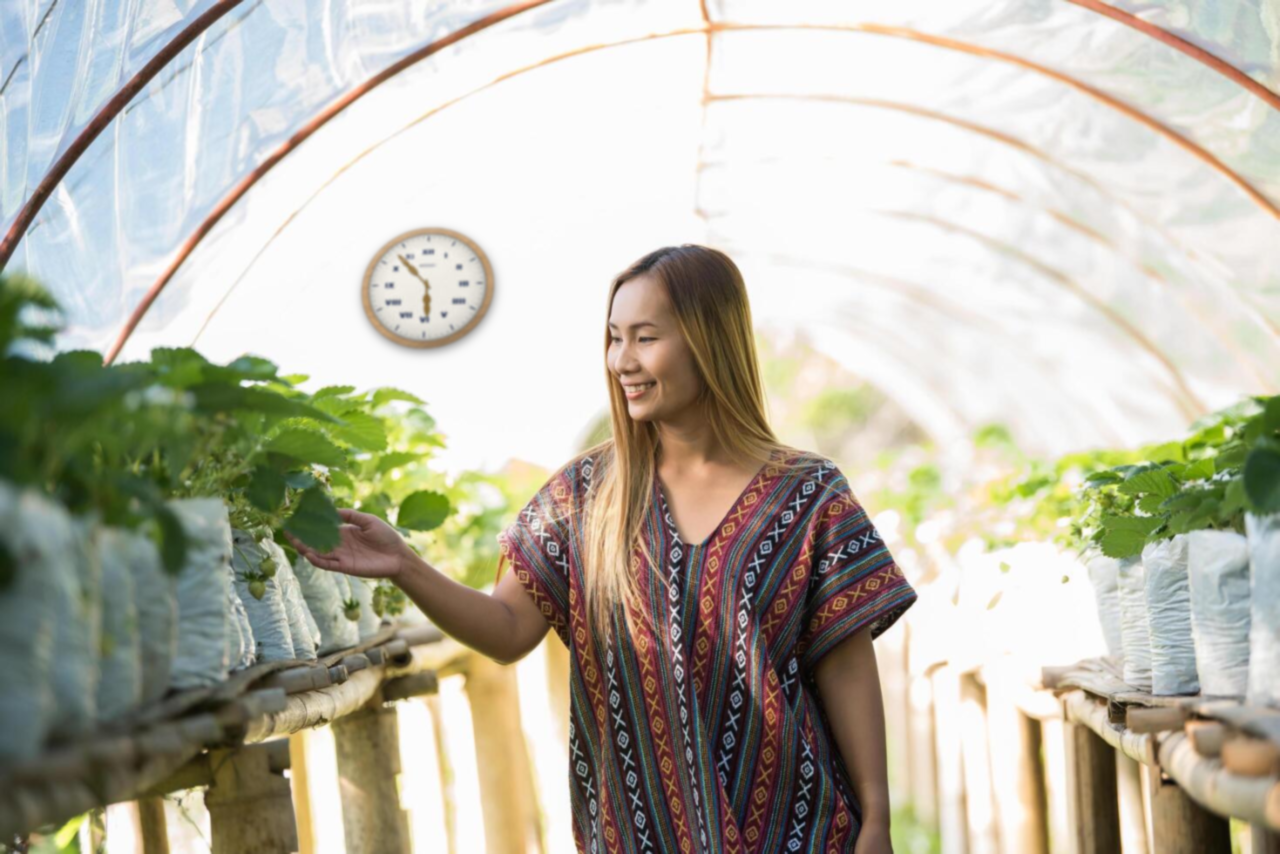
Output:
5,53
